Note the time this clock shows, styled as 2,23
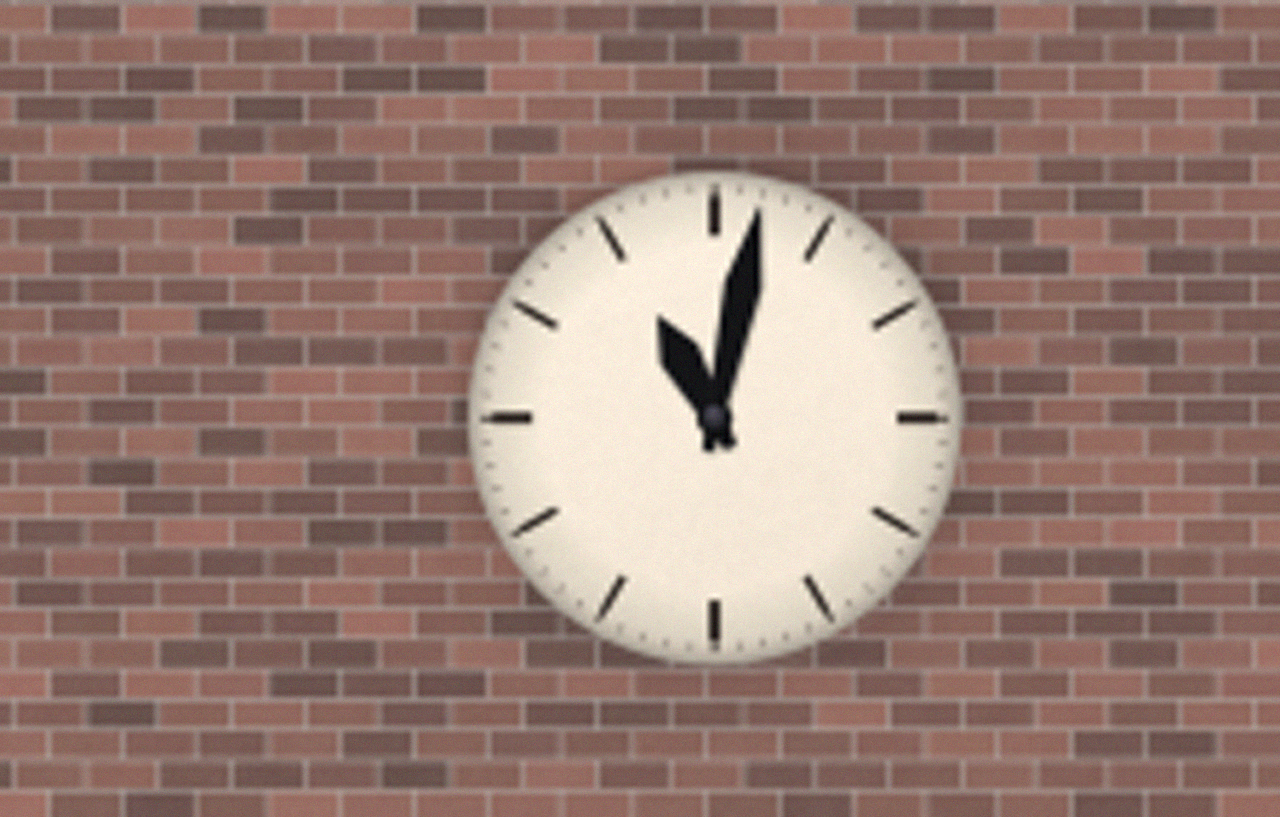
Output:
11,02
